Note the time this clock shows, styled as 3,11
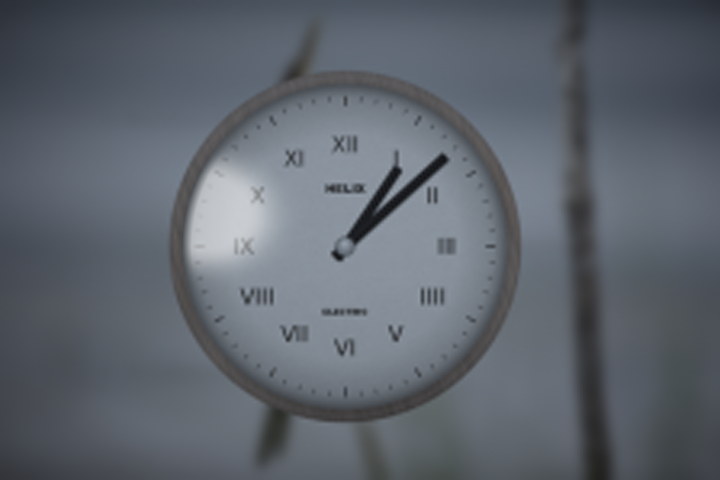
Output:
1,08
